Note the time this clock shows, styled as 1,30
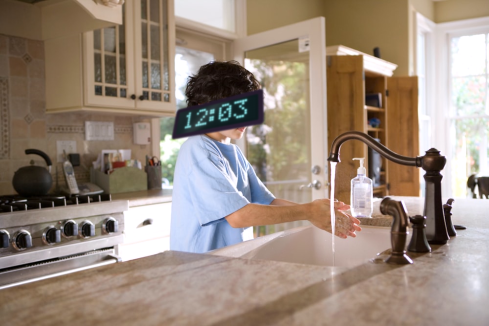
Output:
12,03
